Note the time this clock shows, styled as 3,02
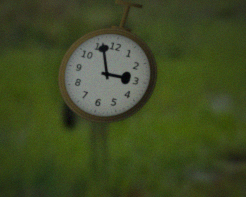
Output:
2,56
